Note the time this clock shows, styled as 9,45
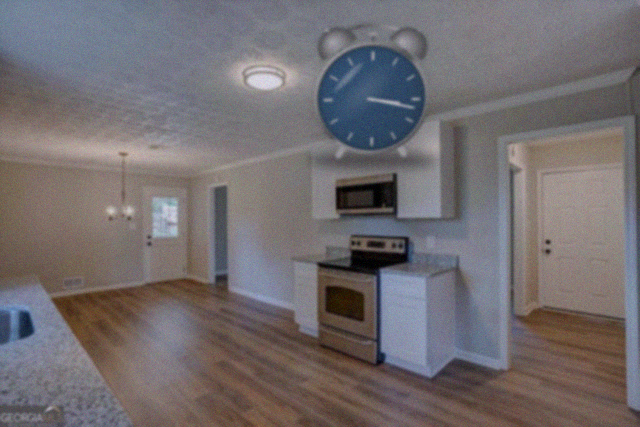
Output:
3,17
